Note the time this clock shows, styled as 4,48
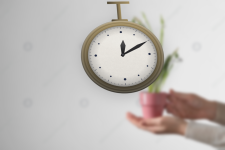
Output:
12,10
